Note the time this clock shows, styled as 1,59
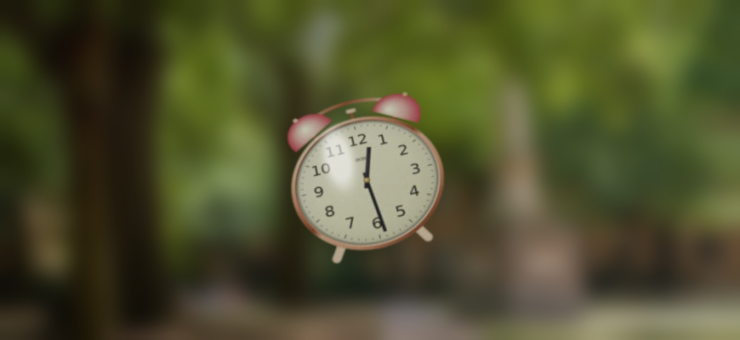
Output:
12,29
